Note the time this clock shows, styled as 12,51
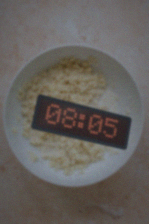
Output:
8,05
